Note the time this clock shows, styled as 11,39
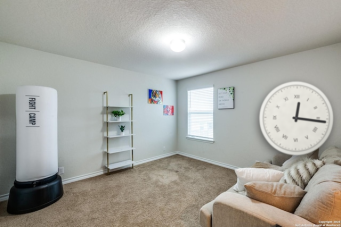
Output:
12,16
